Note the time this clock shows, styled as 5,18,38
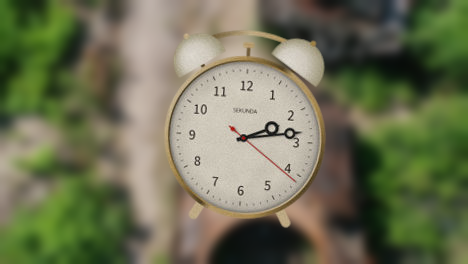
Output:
2,13,21
